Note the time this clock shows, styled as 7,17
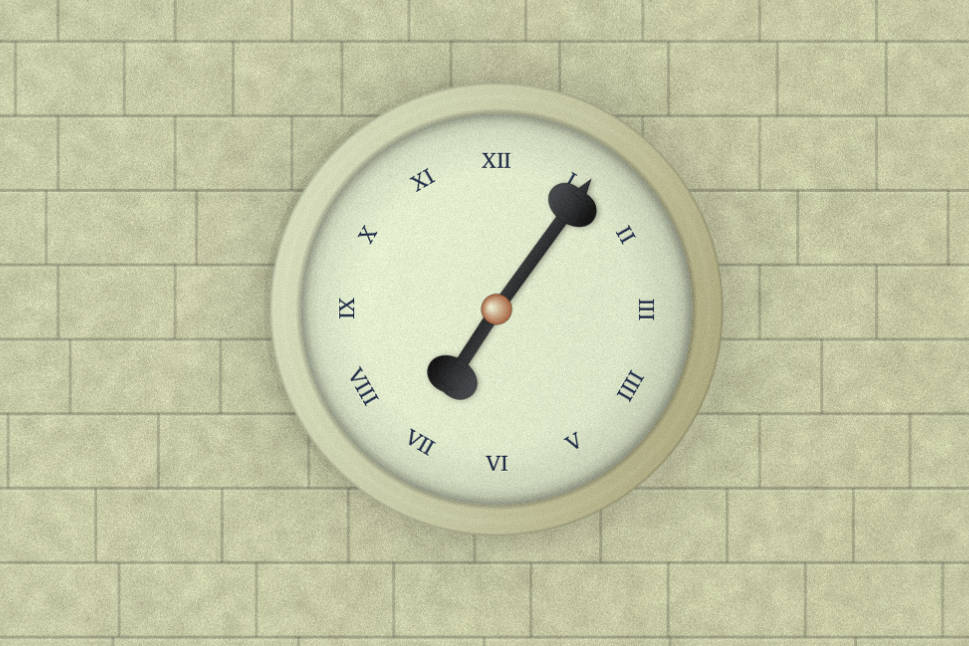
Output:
7,06
